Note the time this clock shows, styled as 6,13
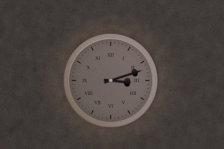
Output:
3,12
